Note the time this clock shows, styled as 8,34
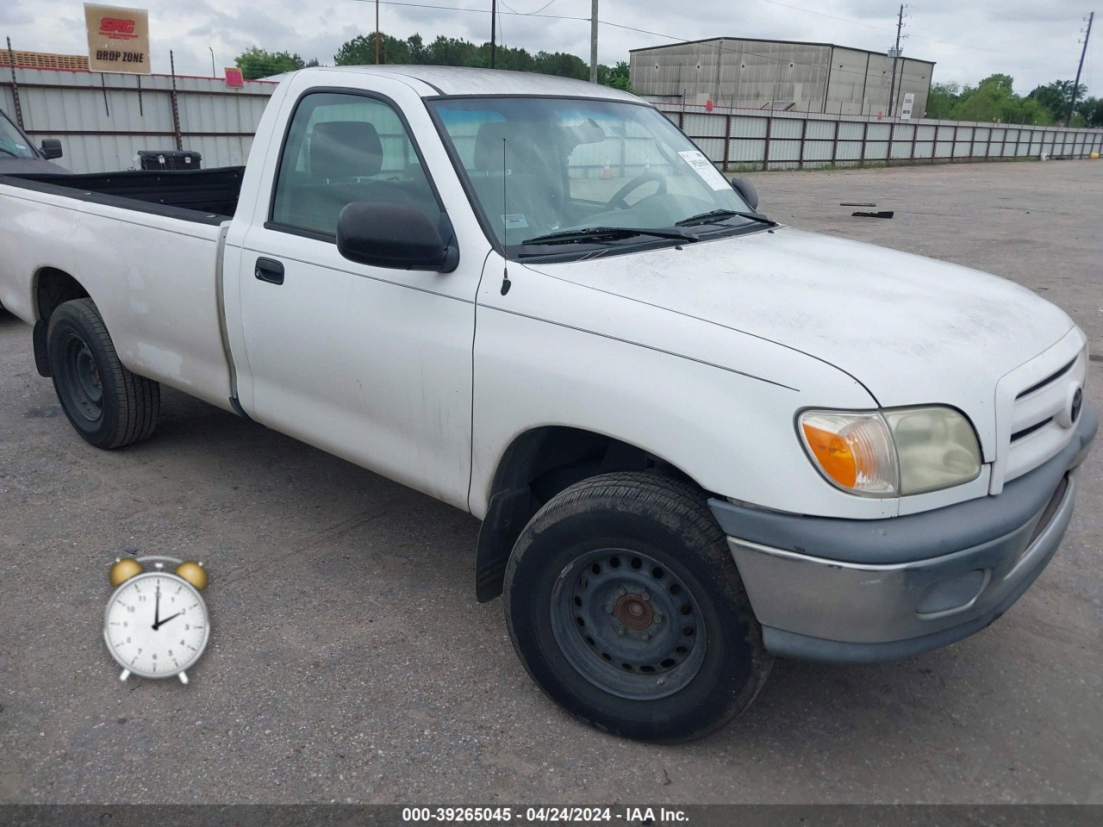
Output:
2,00
